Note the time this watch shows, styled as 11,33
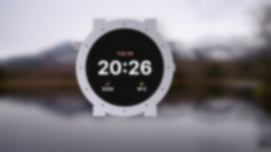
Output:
20,26
